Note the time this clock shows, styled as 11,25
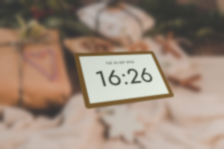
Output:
16,26
